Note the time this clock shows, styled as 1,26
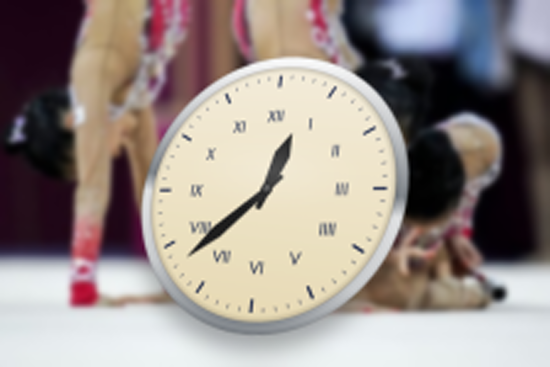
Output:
12,38
